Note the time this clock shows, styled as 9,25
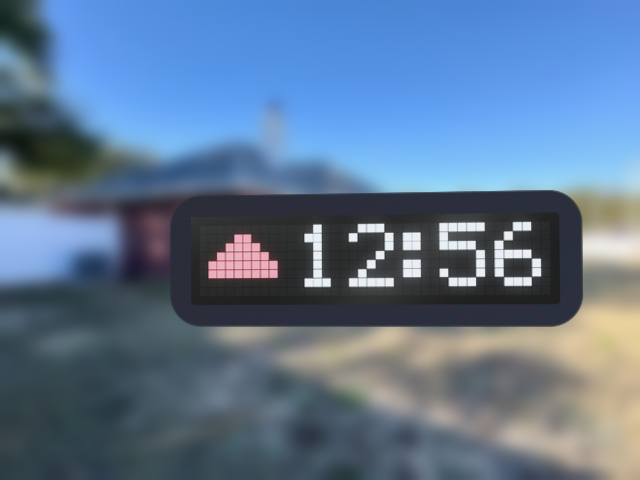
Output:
12,56
